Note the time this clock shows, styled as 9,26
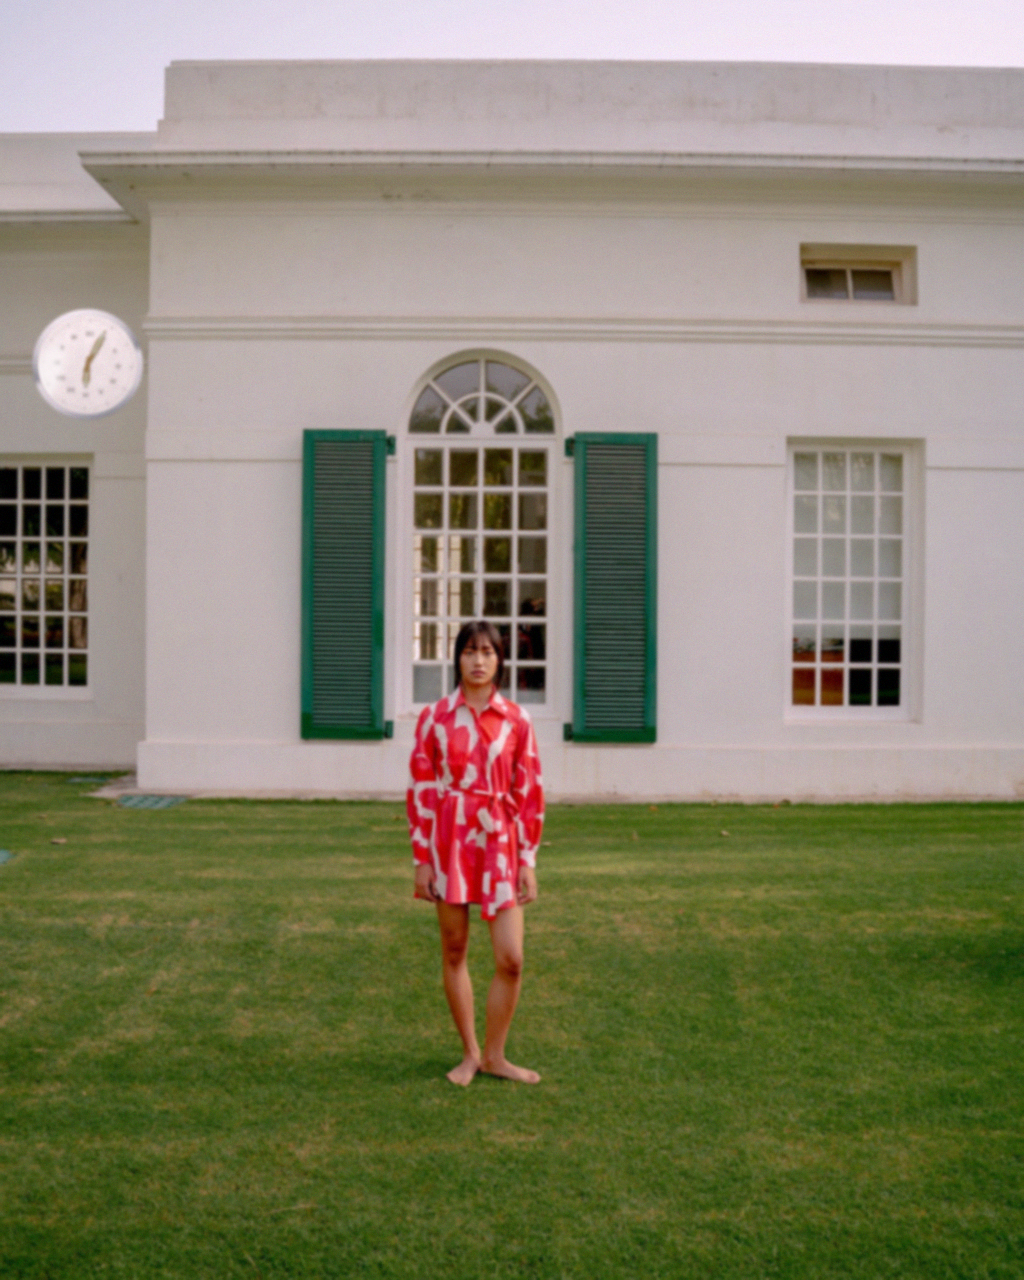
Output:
6,04
